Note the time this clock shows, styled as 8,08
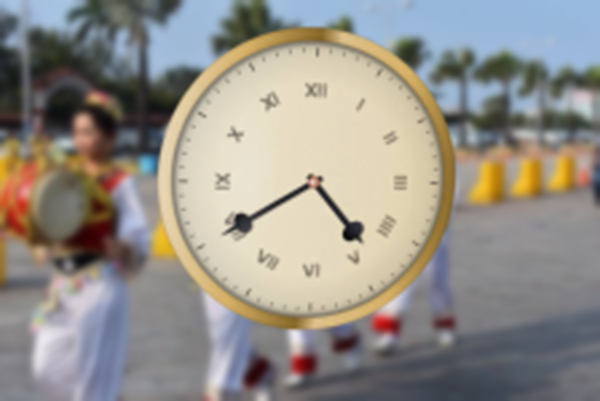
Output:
4,40
